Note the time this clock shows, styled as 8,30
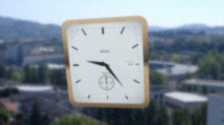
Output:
9,24
